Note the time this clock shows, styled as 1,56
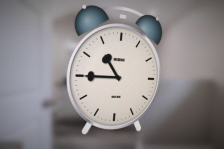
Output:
10,45
